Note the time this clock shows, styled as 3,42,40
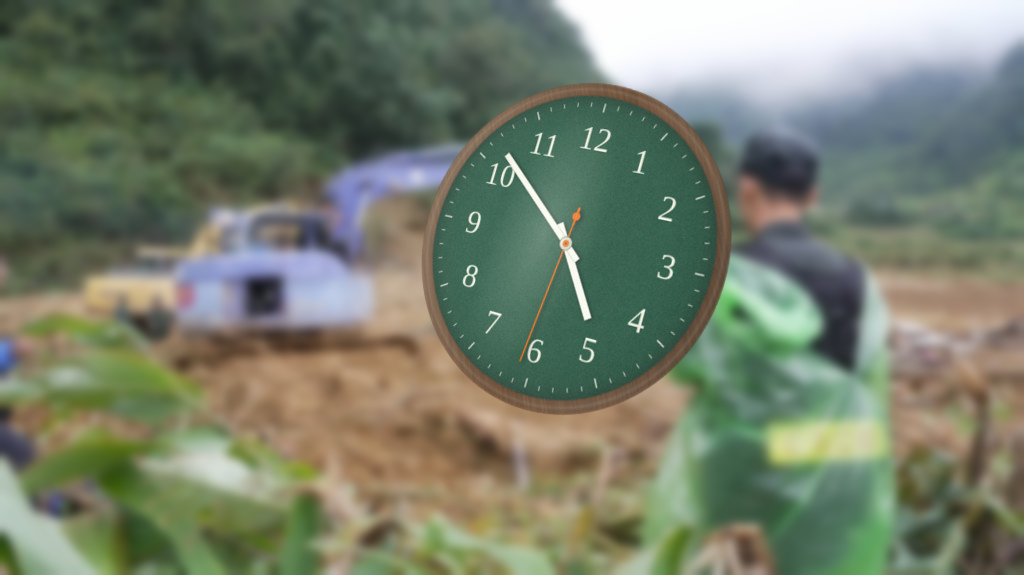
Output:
4,51,31
